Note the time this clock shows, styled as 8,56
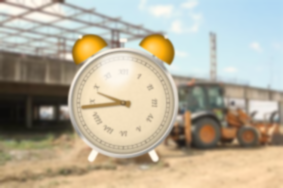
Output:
9,44
